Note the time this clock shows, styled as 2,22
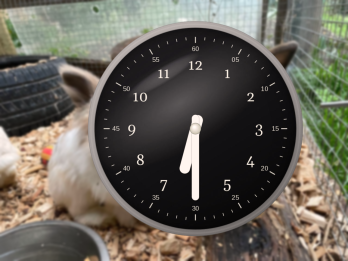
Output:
6,30
